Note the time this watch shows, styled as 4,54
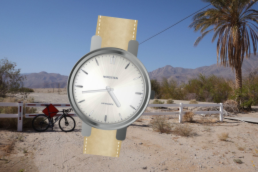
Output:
4,43
